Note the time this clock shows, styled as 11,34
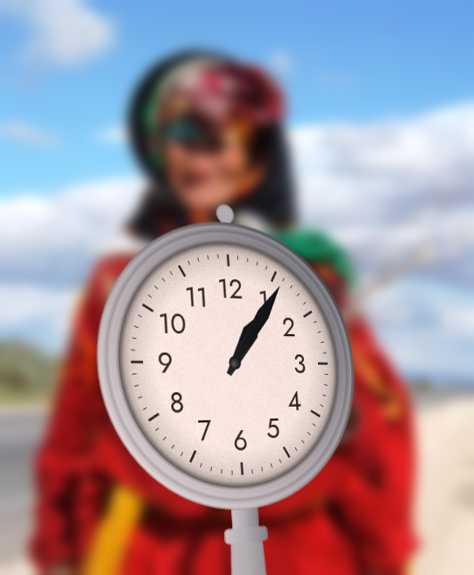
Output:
1,06
